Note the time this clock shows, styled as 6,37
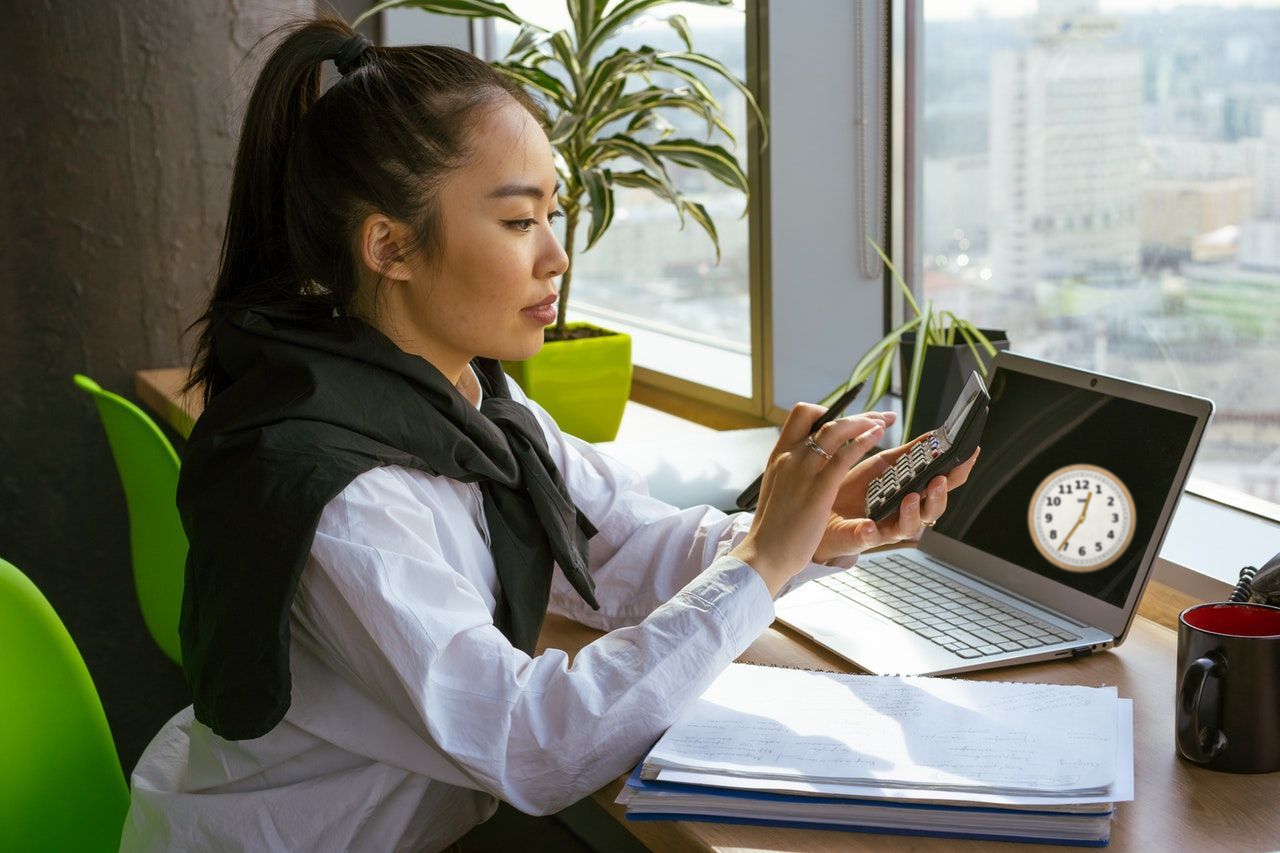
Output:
12,36
